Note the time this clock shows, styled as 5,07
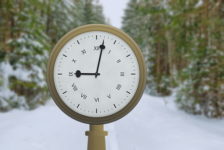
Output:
9,02
